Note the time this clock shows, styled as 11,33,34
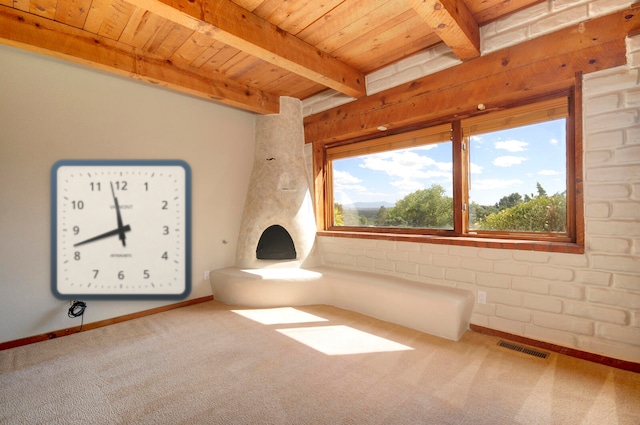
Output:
11,41,58
